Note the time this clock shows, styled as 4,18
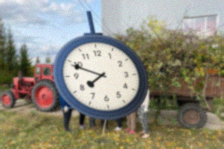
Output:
7,49
